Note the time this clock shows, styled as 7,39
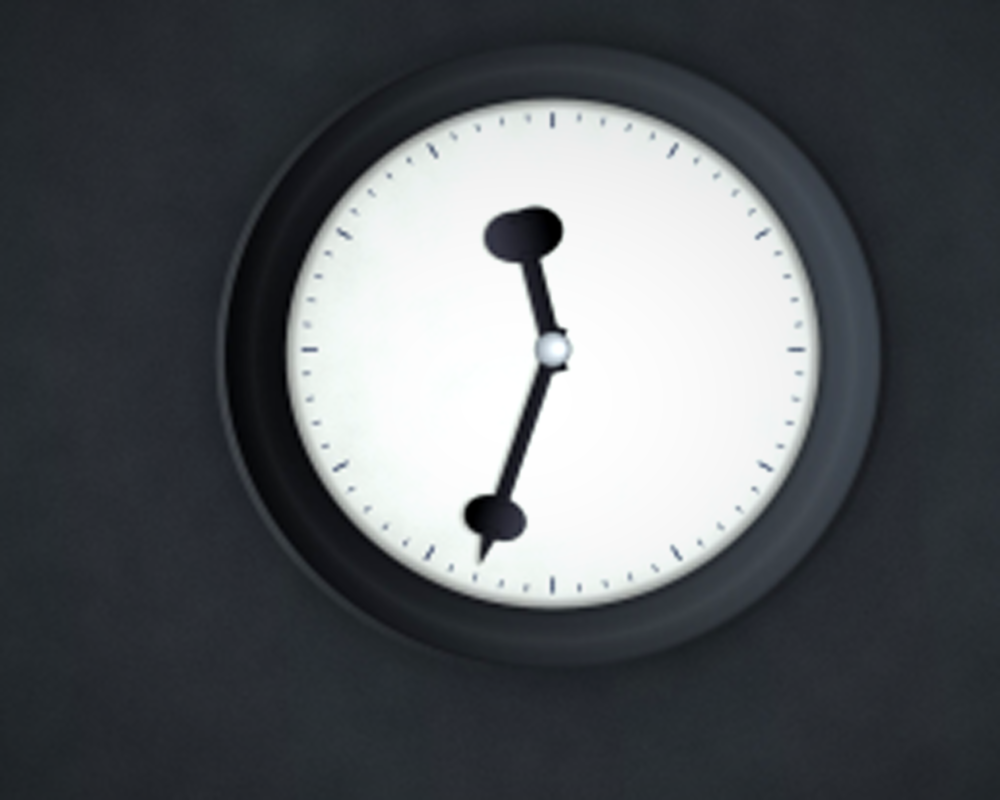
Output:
11,33
